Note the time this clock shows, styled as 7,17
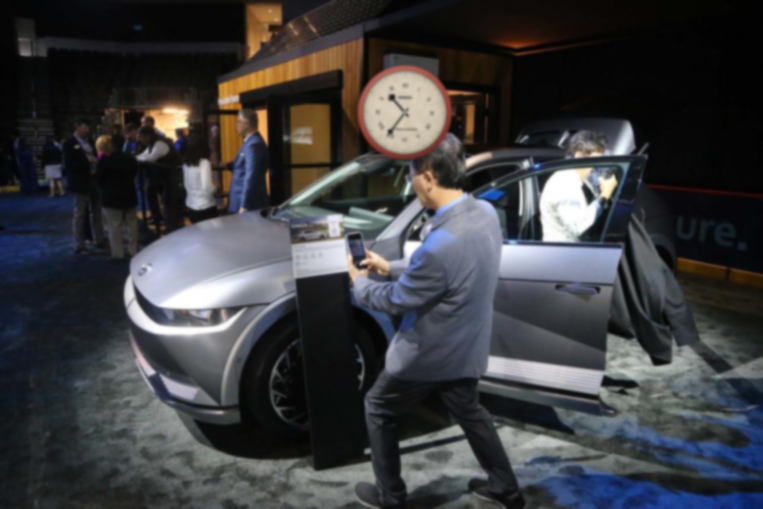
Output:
10,36
